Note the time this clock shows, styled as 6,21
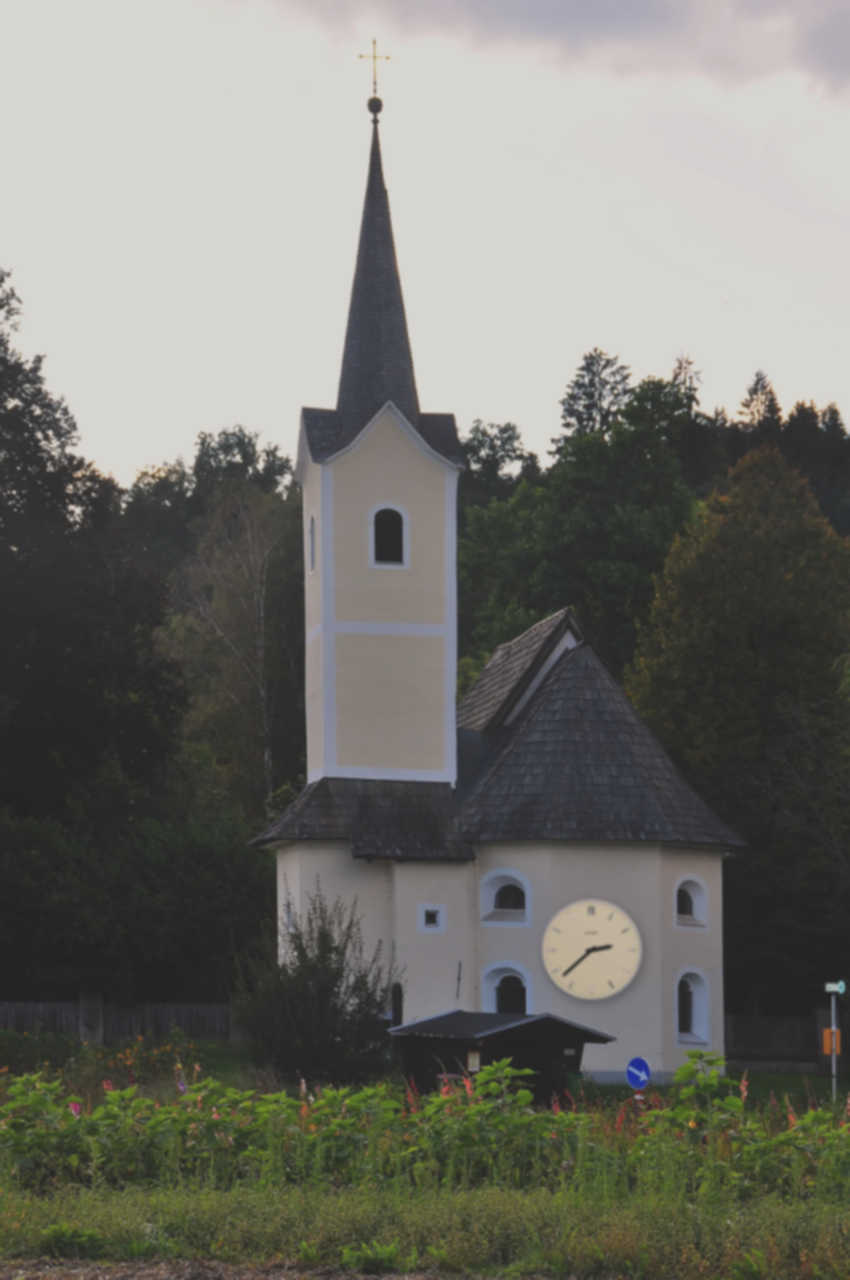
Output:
2,38
